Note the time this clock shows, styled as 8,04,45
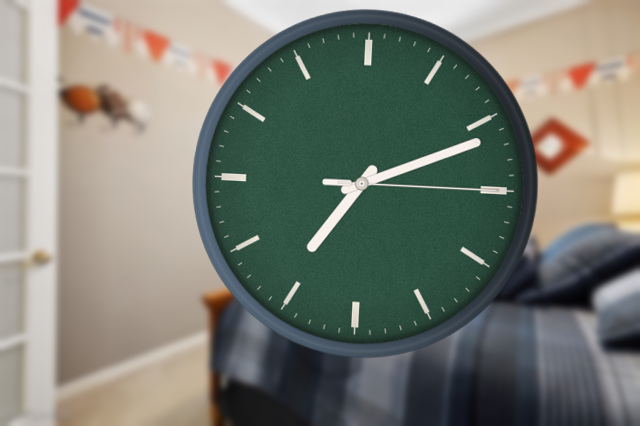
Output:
7,11,15
